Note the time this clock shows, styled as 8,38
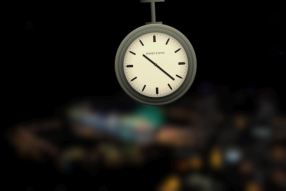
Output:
10,22
